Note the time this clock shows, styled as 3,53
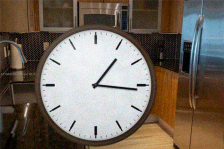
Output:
1,16
